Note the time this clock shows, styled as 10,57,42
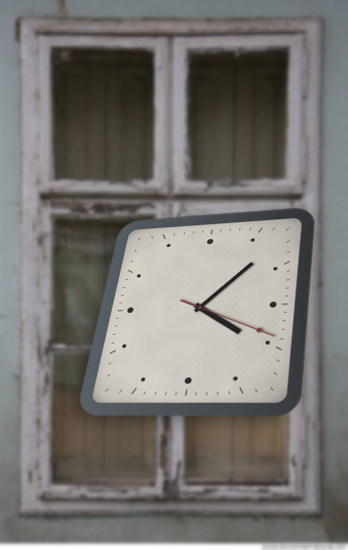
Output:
4,07,19
